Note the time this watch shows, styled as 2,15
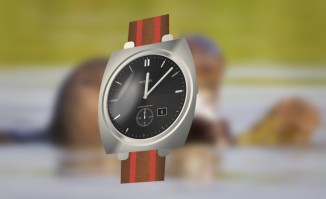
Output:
12,08
